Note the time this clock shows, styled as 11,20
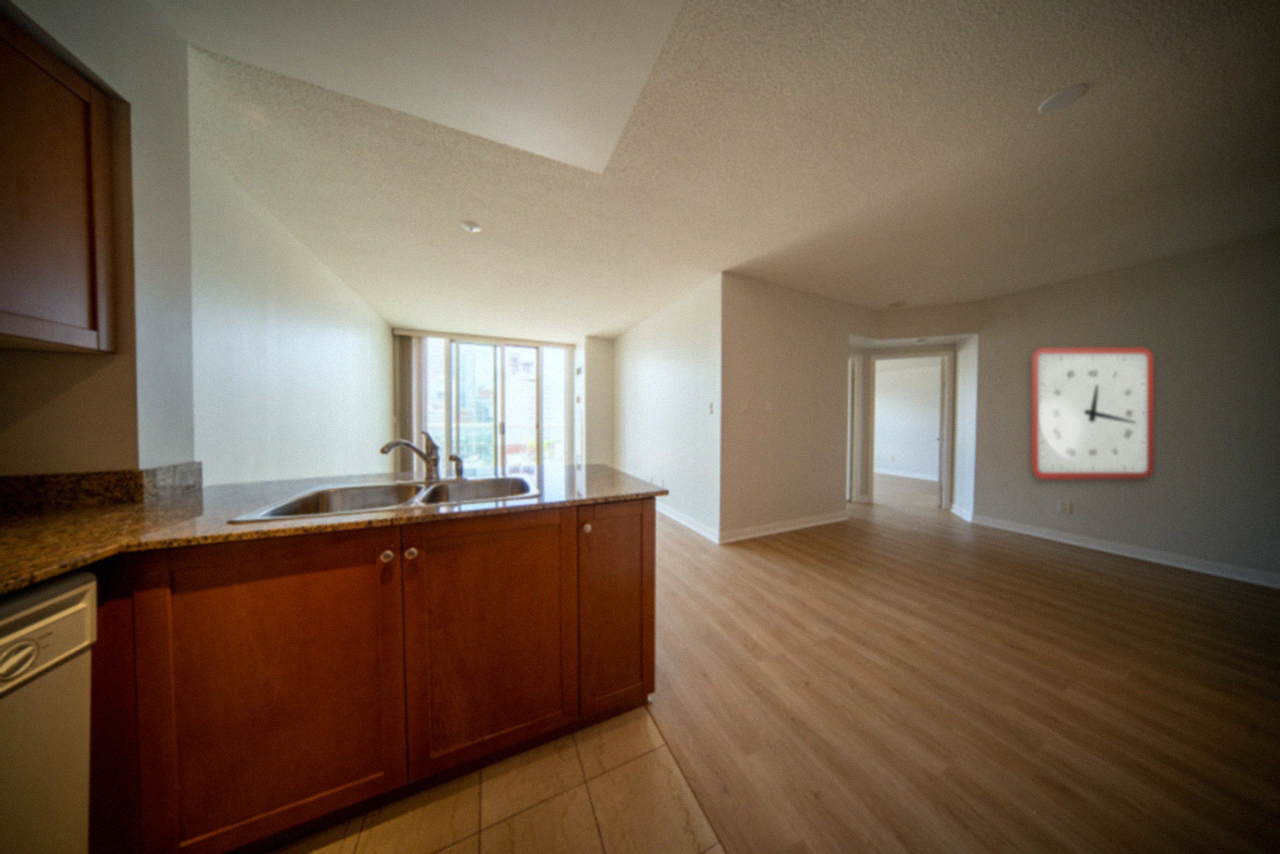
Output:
12,17
